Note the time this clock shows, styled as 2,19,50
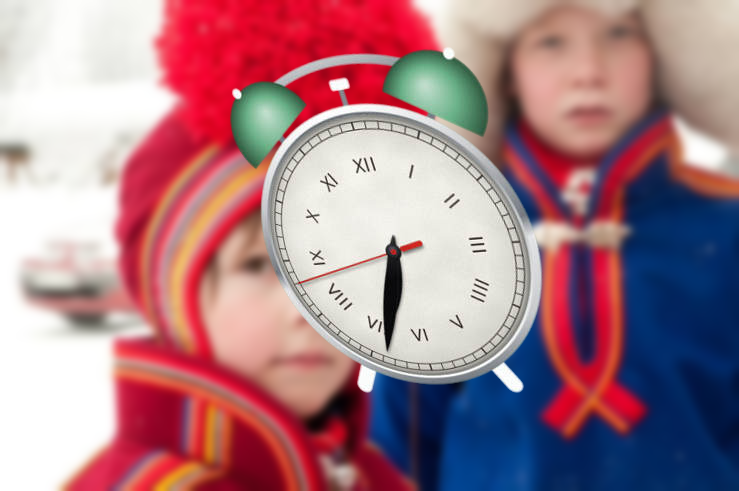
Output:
6,33,43
